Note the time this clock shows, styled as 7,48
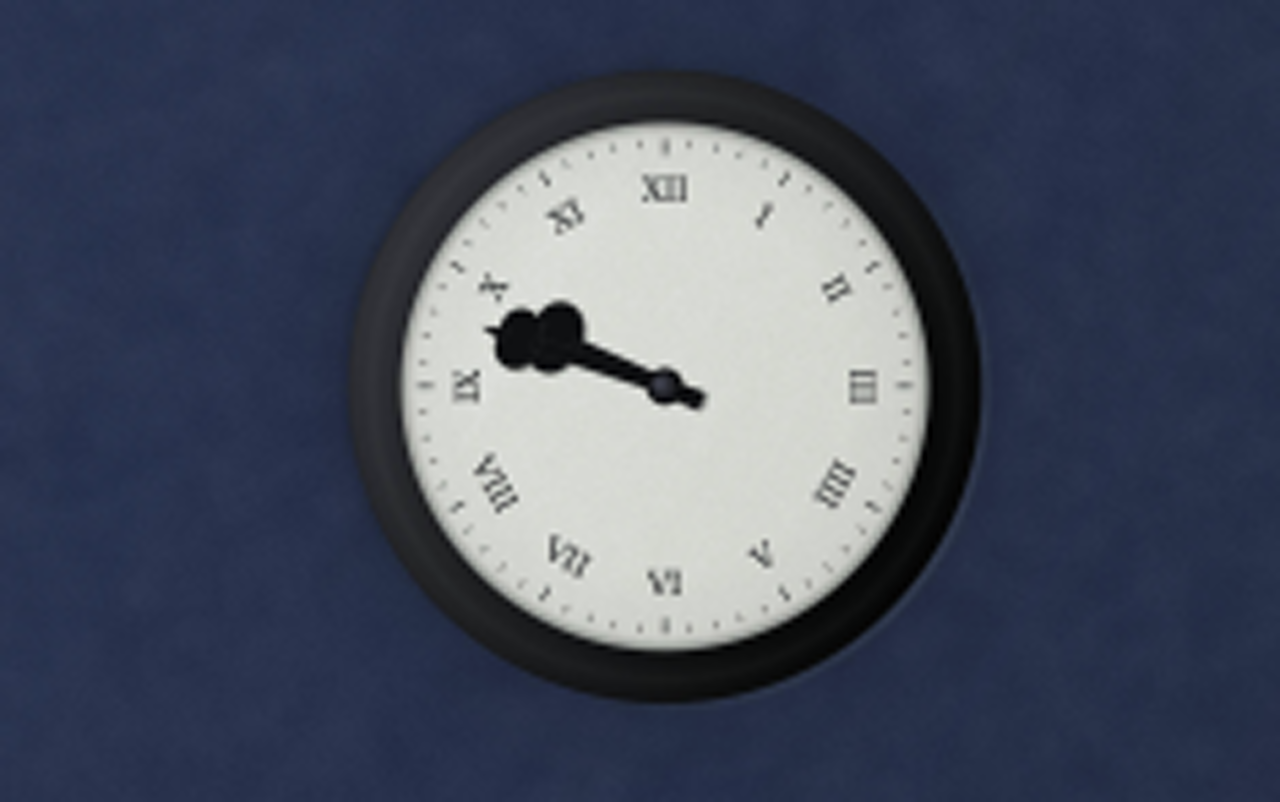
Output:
9,48
